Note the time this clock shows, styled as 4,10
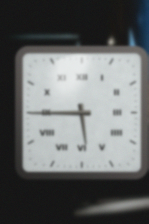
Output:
5,45
